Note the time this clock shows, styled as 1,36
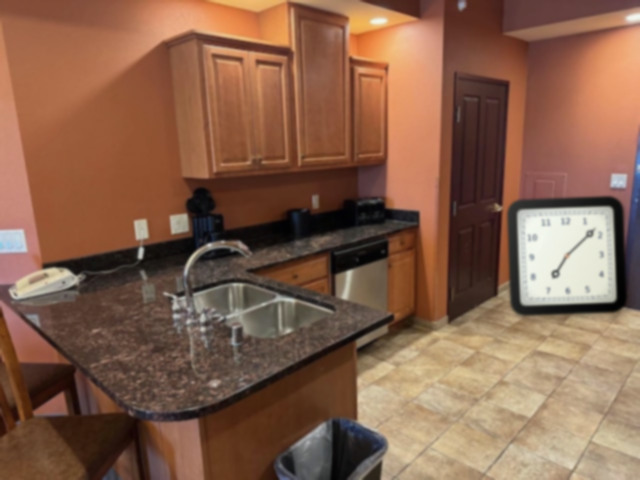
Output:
7,08
